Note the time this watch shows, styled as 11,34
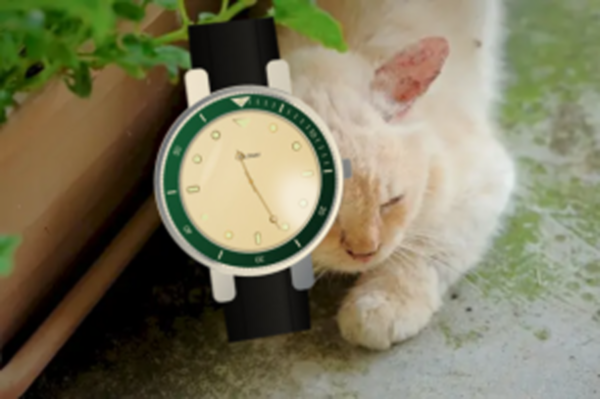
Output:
11,26
